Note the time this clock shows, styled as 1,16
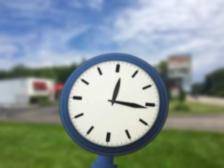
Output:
12,16
